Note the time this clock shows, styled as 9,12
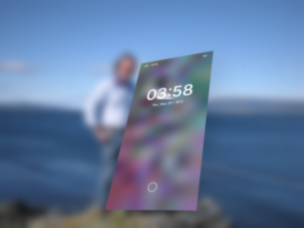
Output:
3,58
